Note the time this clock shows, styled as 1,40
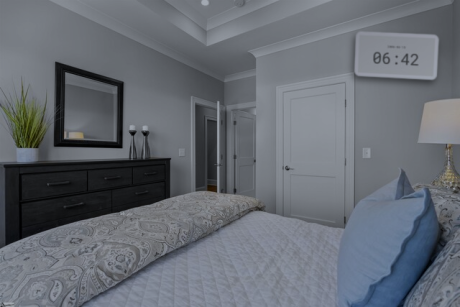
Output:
6,42
